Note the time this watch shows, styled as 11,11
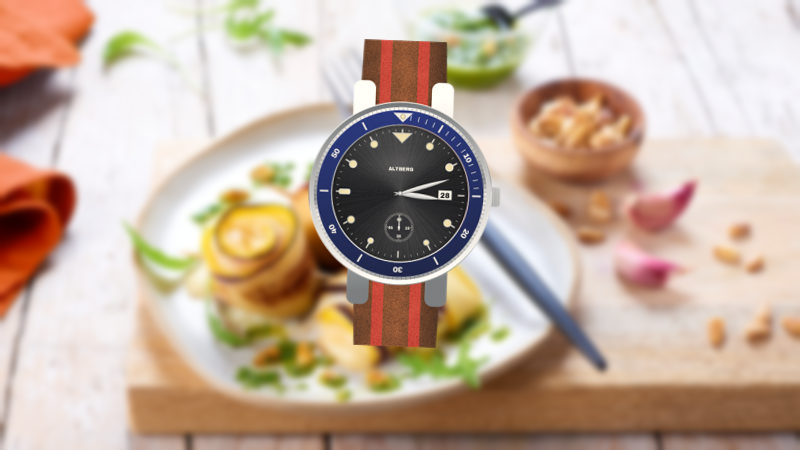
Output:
3,12
